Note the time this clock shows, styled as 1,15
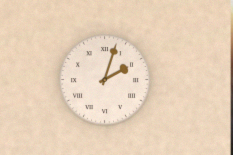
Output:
2,03
